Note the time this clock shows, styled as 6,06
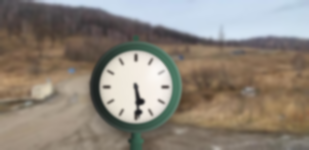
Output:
5,29
